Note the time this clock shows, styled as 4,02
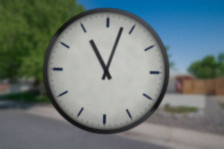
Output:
11,03
